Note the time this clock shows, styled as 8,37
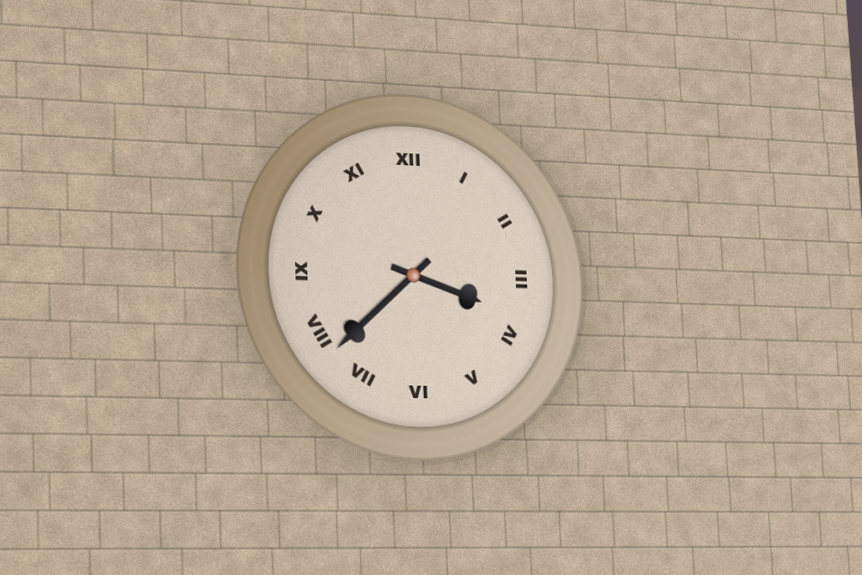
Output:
3,38
